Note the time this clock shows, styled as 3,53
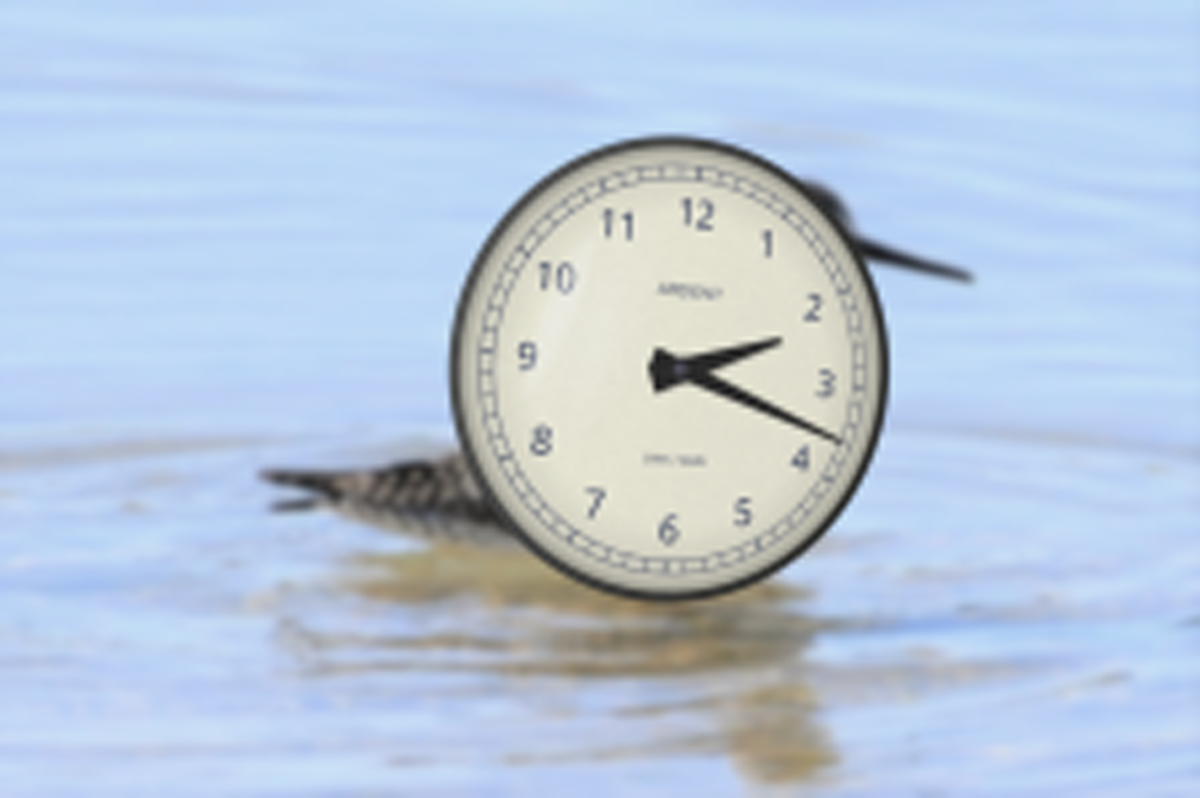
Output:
2,18
